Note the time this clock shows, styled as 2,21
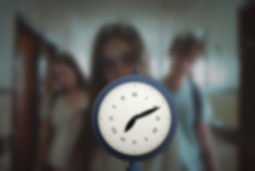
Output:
7,11
